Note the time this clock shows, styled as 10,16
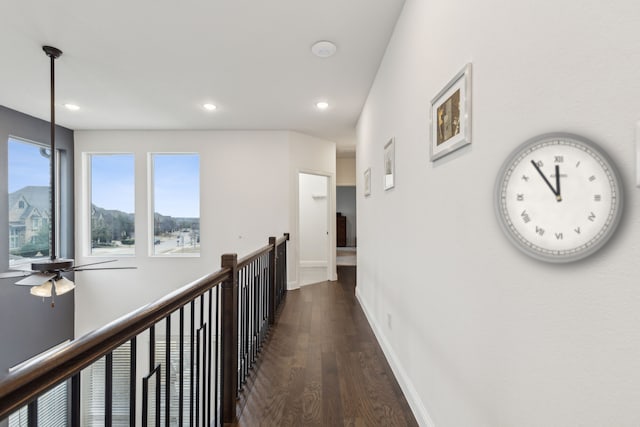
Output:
11,54
